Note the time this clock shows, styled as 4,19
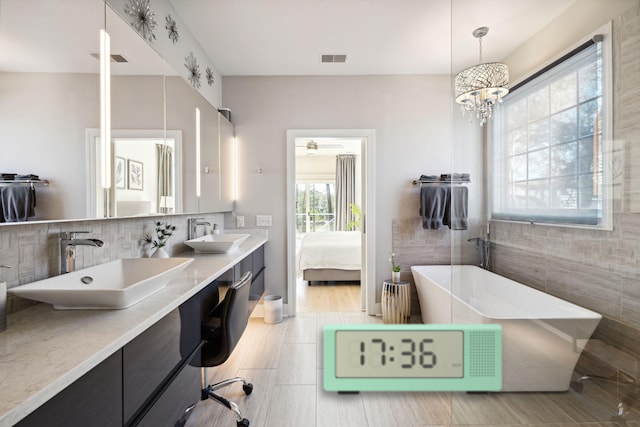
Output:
17,36
